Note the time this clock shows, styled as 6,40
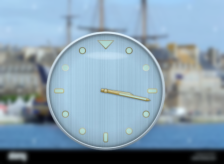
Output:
3,17
